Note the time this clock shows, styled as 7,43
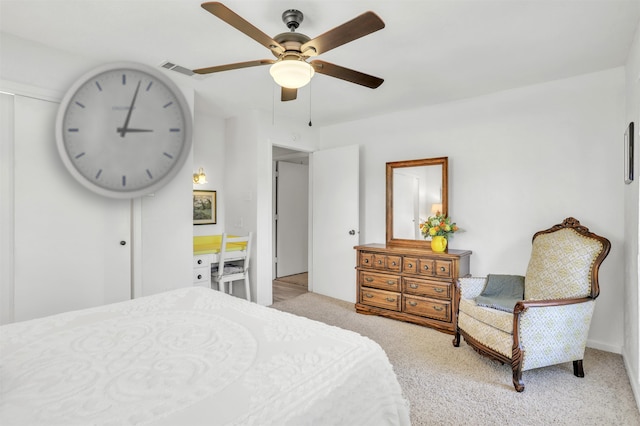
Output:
3,03
